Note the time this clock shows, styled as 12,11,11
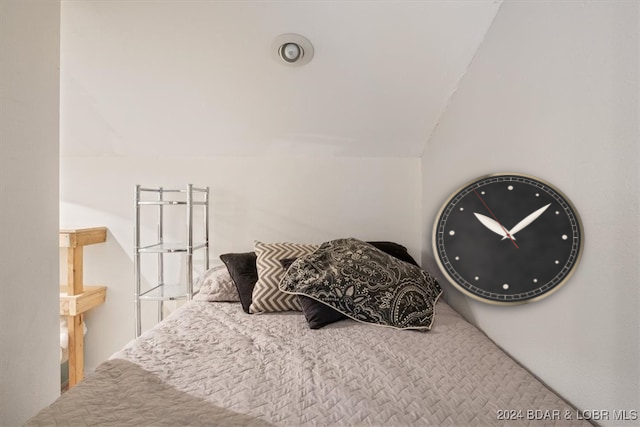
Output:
10,07,54
